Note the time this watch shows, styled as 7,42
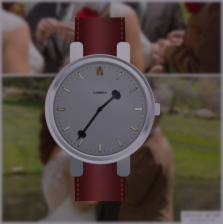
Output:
1,36
